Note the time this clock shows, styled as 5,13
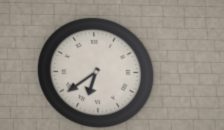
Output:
6,39
